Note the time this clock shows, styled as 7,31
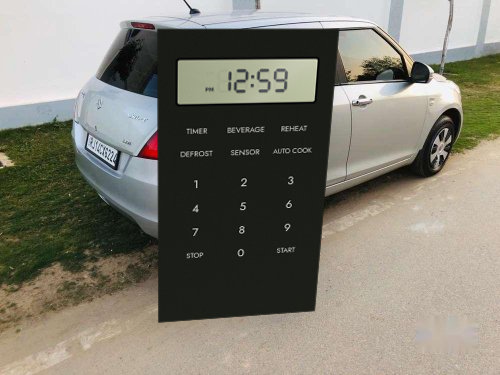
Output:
12,59
